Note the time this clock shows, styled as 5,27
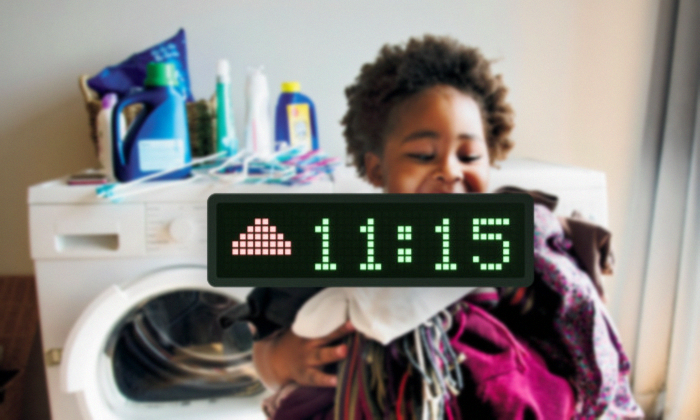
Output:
11,15
